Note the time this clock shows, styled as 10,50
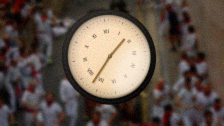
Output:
1,37
